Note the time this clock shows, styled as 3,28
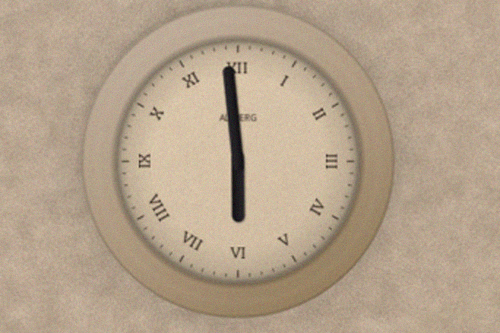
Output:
5,59
